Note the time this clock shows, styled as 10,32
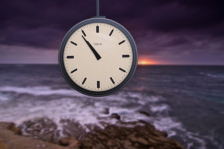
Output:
10,54
